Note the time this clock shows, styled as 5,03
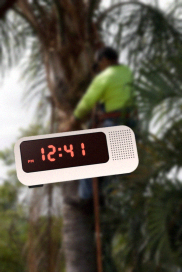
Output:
12,41
